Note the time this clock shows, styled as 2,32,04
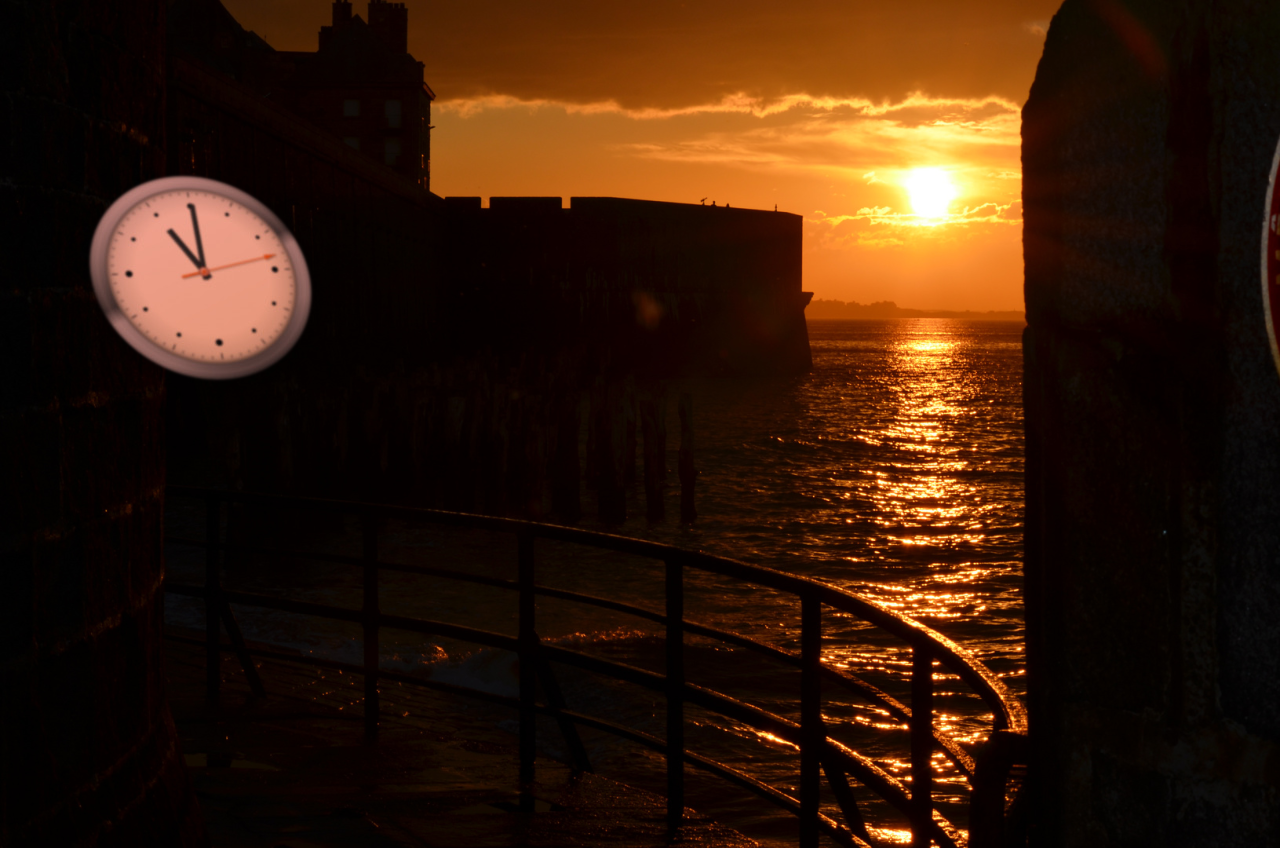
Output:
11,00,13
